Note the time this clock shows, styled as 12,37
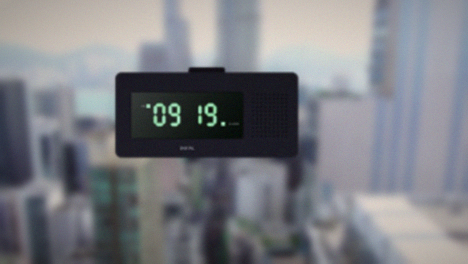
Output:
9,19
